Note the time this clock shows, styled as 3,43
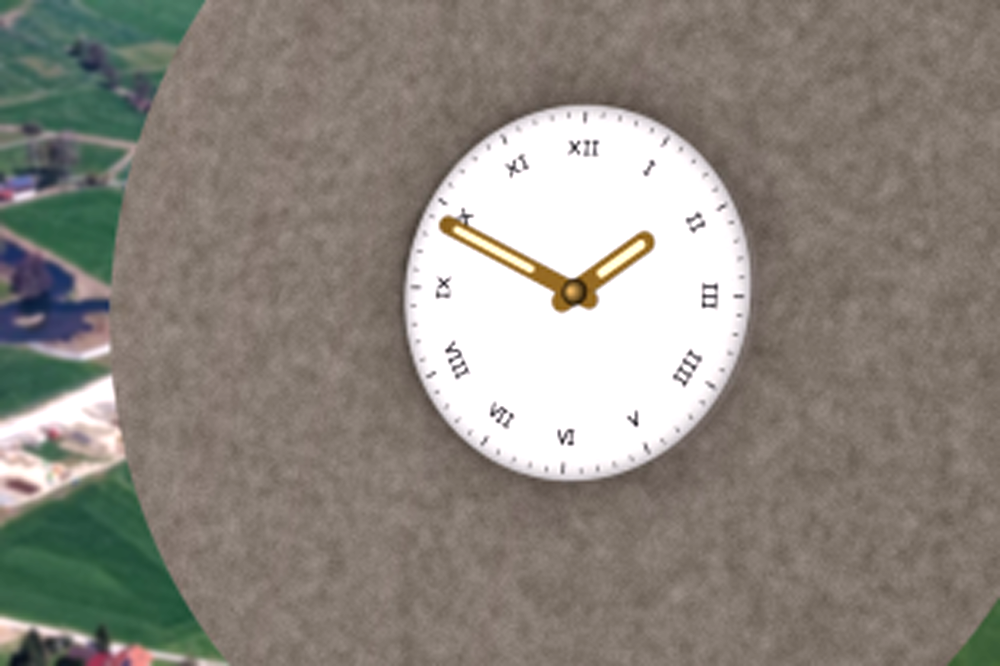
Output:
1,49
